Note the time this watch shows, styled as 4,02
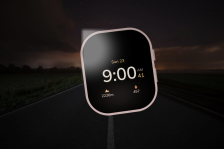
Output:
9,00
